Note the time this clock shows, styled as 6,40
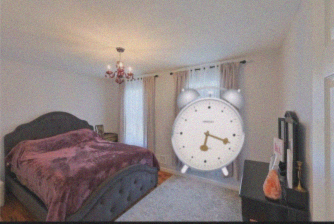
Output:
6,18
